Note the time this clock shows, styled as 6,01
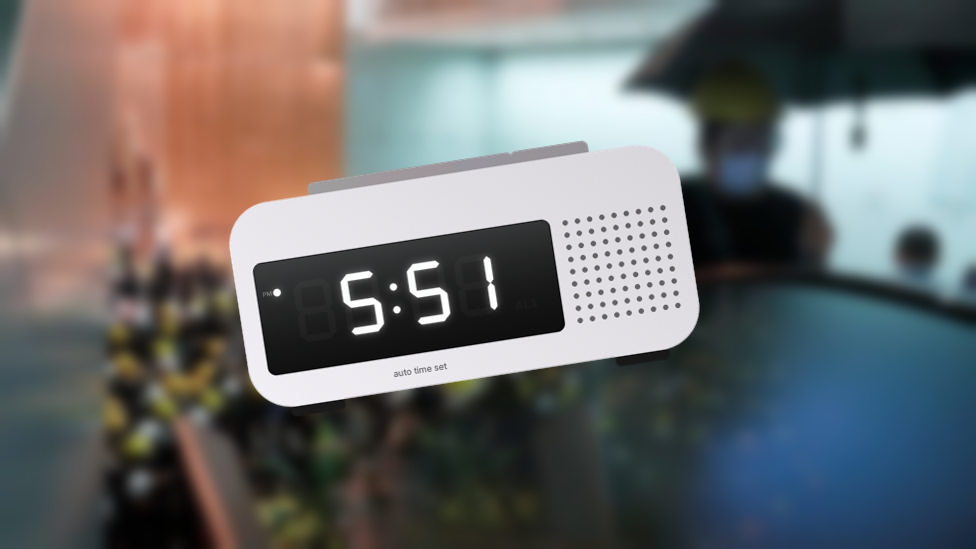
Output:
5,51
